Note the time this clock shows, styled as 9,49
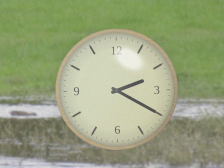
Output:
2,20
